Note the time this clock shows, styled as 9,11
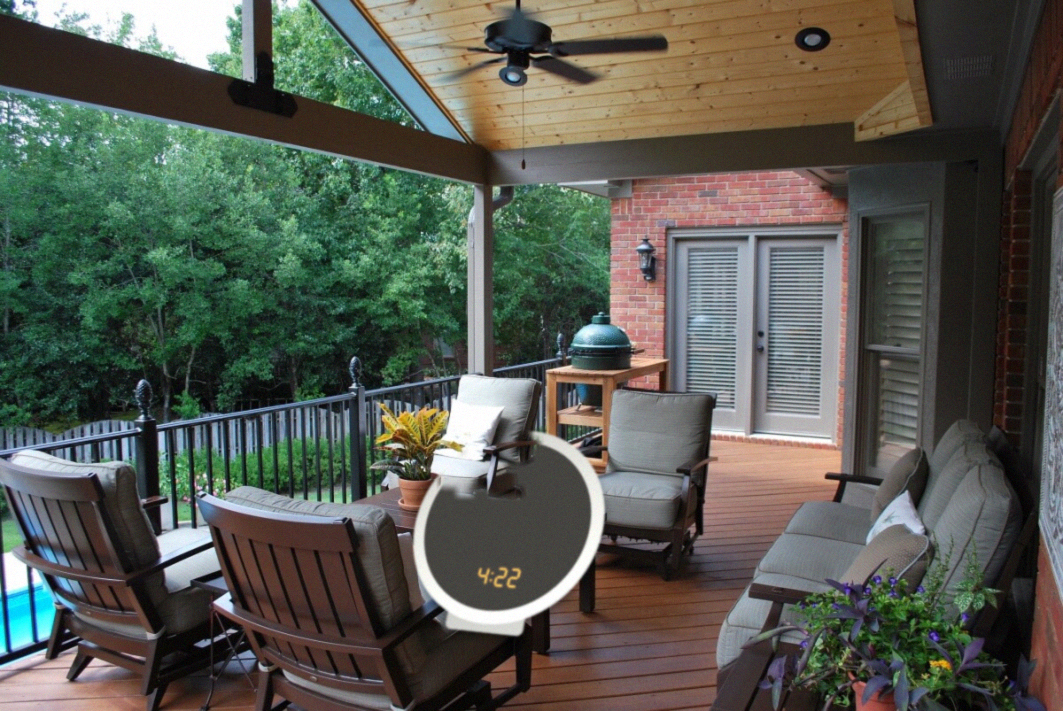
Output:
4,22
